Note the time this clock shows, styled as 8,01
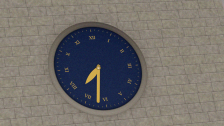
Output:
7,32
